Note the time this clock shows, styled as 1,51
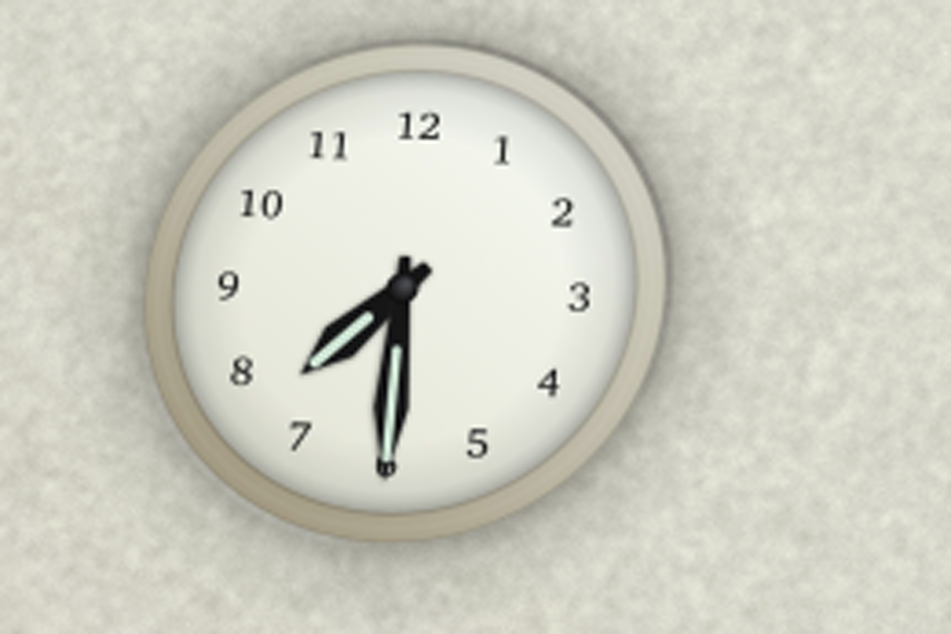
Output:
7,30
